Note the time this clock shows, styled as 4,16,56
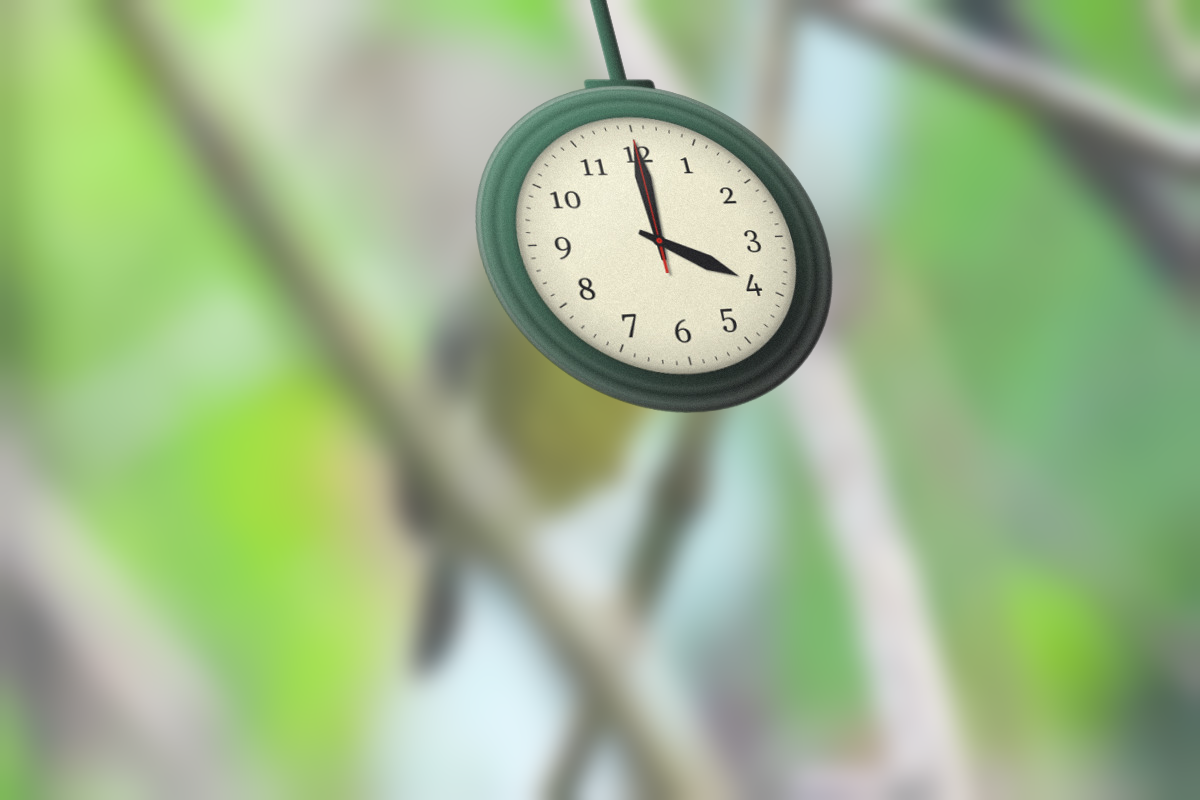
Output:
4,00,00
